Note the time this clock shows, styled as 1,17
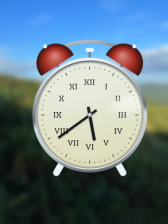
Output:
5,39
